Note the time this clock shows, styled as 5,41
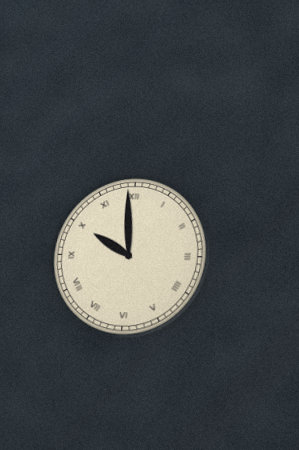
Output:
9,59
